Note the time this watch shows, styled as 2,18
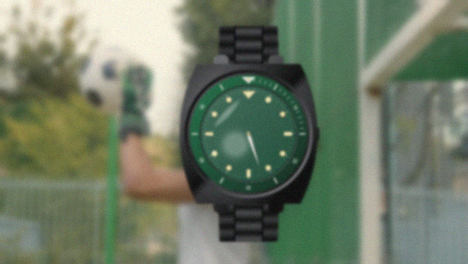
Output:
5,27
